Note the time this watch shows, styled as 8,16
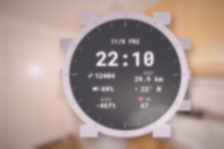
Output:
22,10
